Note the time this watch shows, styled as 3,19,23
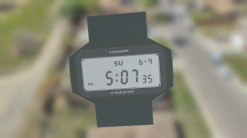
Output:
5,07,35
